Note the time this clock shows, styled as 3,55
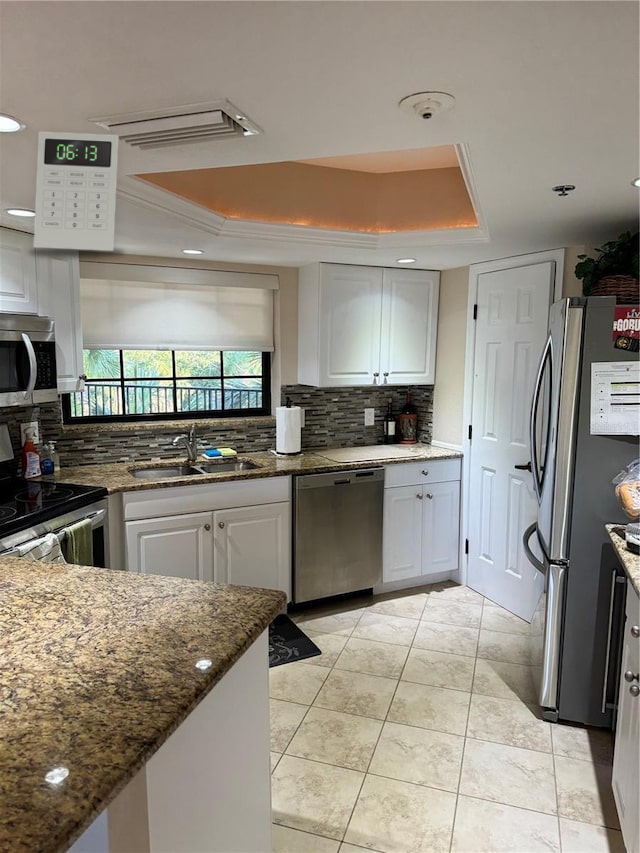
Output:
6,13
